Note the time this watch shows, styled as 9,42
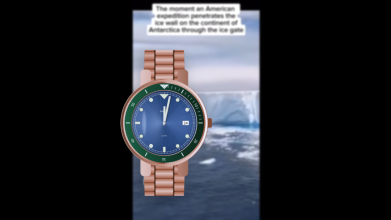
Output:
12,02
